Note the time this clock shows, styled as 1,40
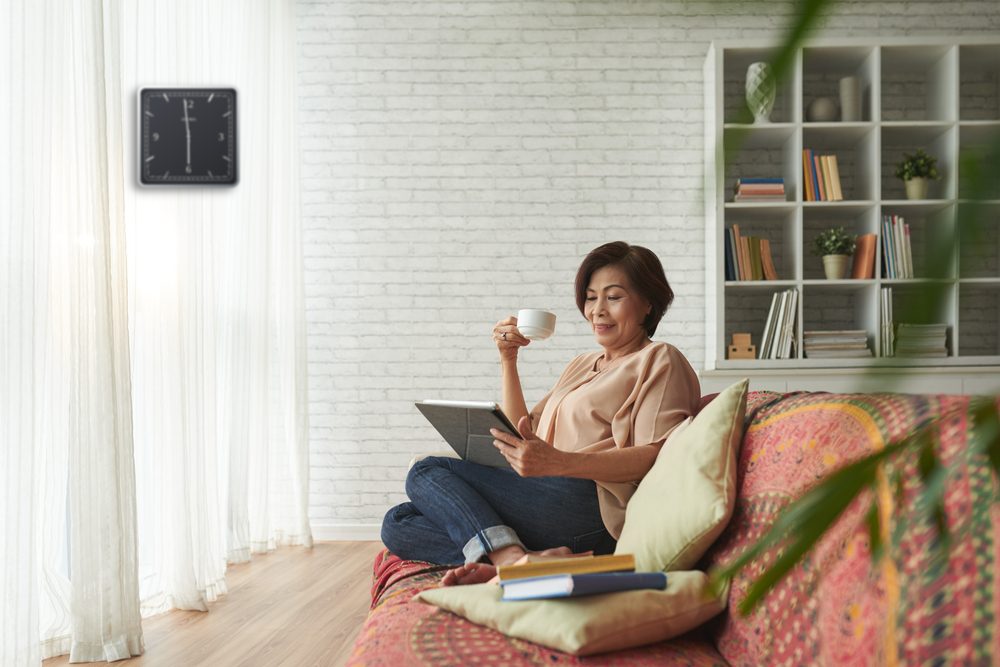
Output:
5,59
